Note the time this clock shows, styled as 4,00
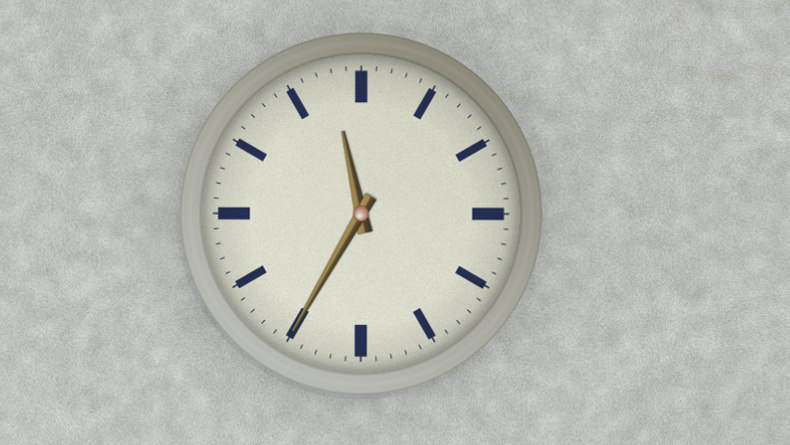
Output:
11,35
